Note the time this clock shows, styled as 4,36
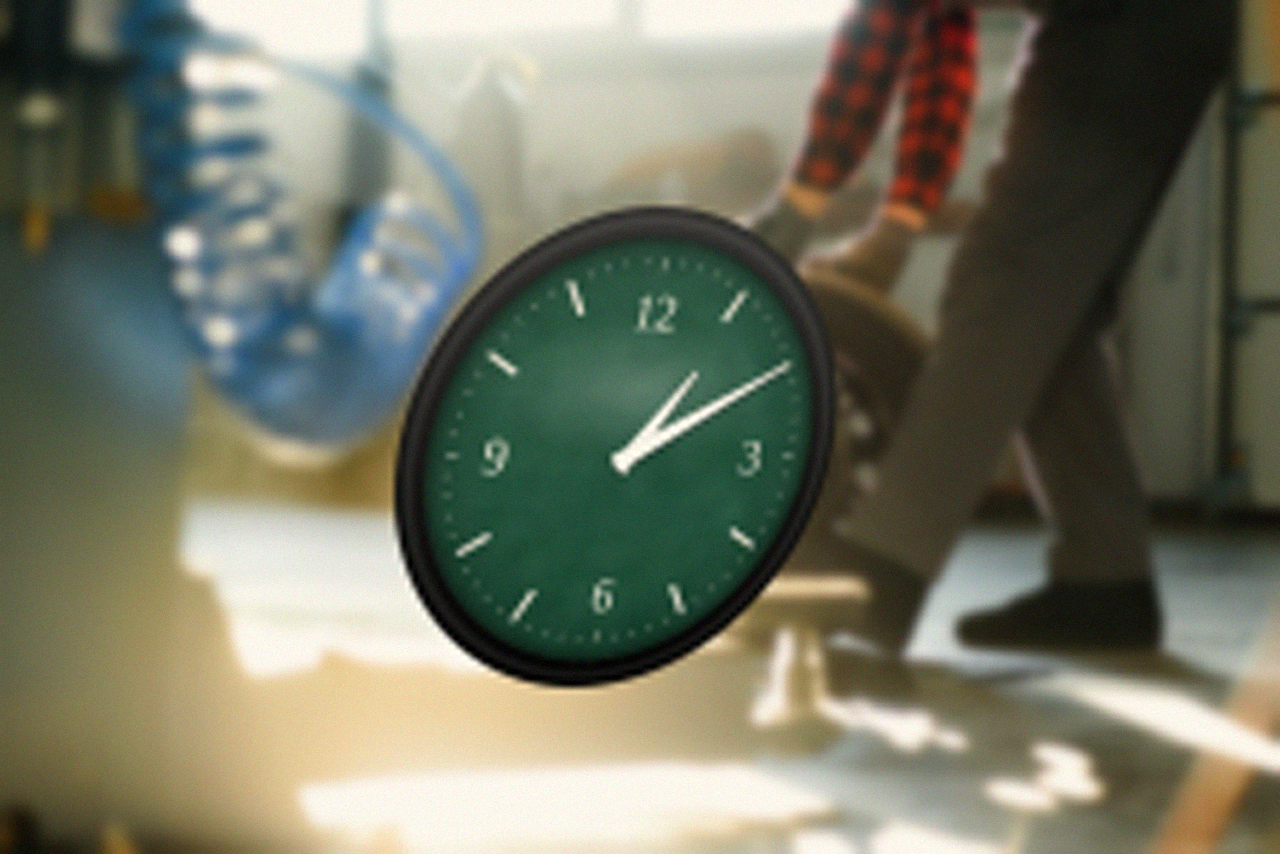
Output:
1,10
